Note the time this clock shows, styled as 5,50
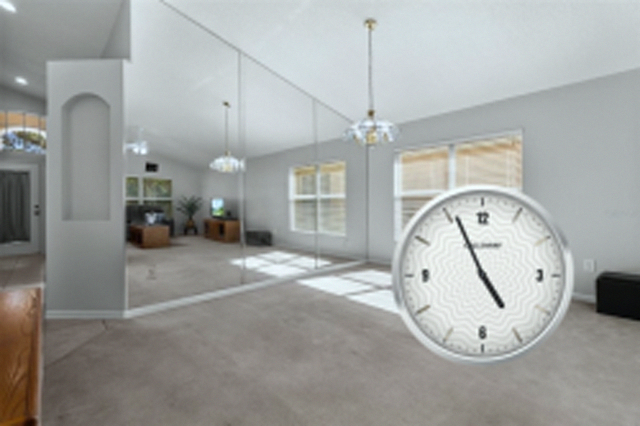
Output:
4,56
